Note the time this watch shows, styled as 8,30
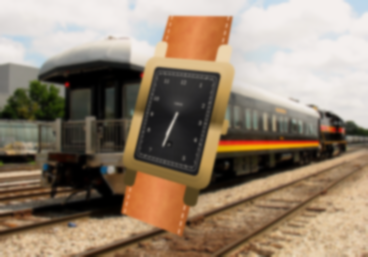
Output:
6,32
